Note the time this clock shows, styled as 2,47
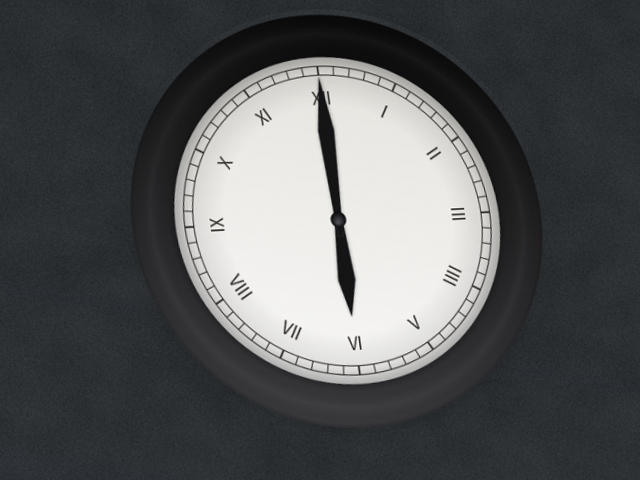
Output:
6,00
